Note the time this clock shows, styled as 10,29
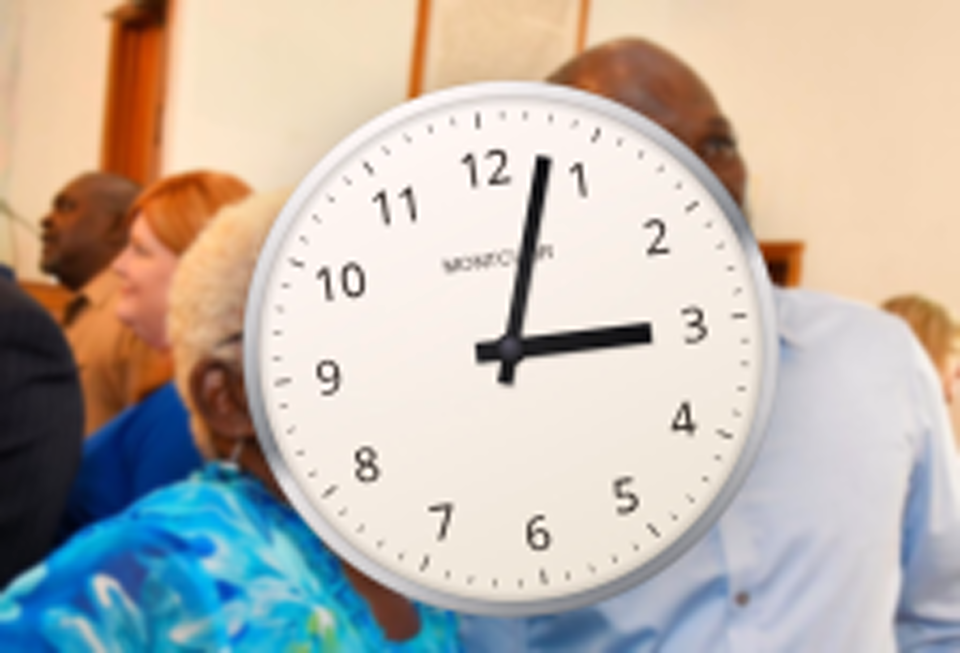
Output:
3,03
